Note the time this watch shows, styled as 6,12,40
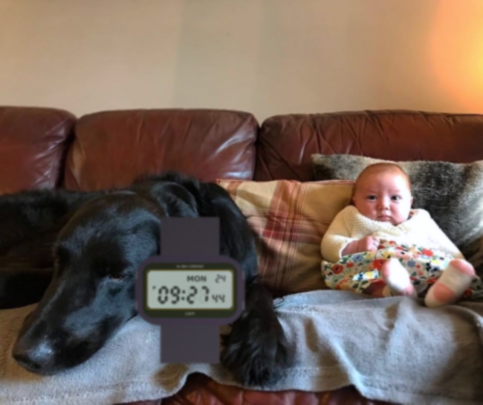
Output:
9,27,44
